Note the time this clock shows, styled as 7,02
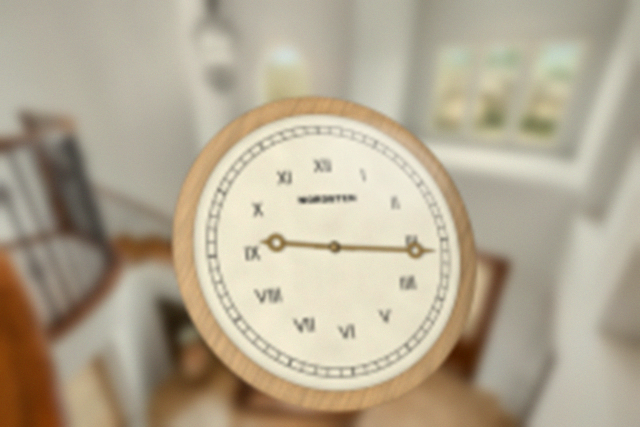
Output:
9,16
